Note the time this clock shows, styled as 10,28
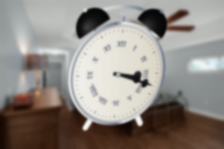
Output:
3,18
